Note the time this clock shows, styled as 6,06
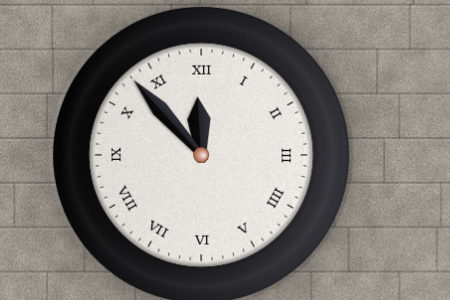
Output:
11,53
